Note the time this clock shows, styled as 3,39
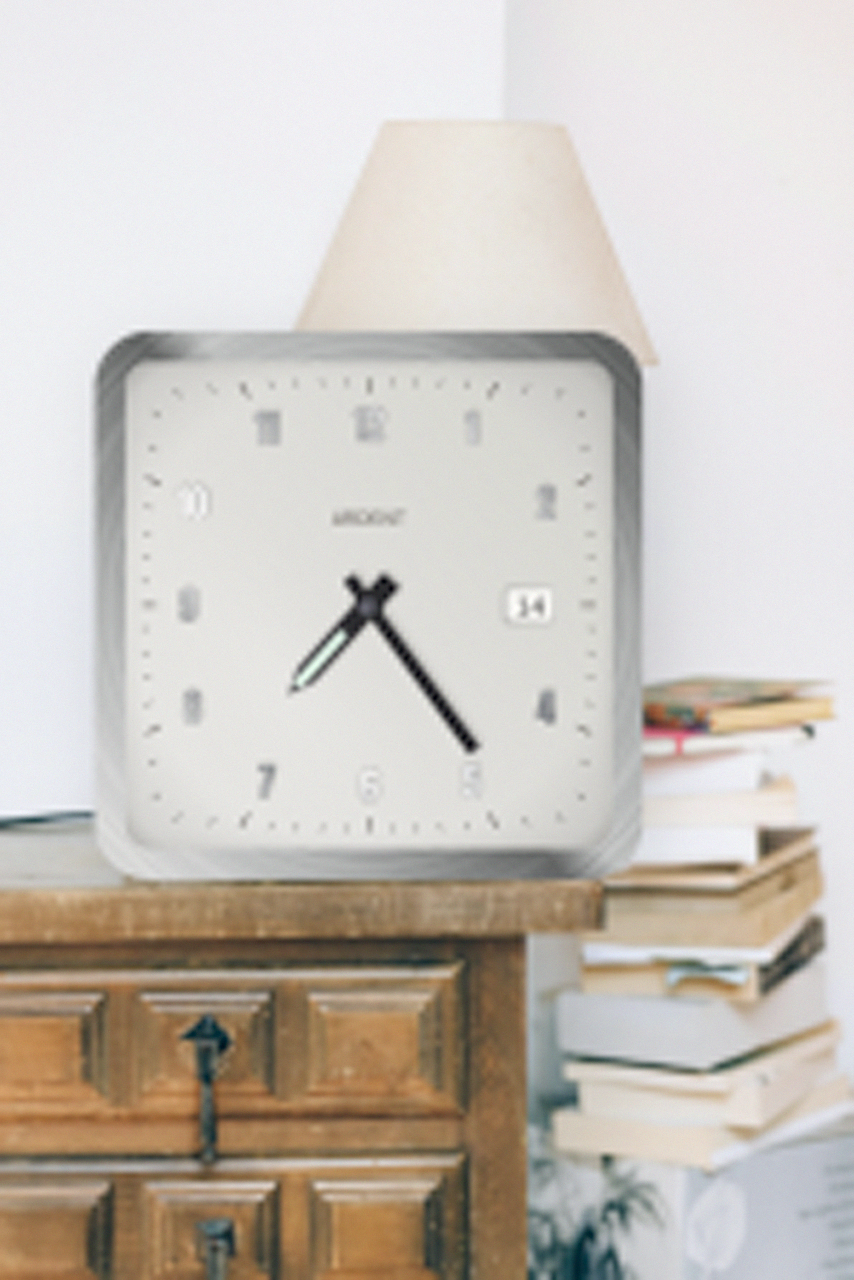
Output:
7,24
